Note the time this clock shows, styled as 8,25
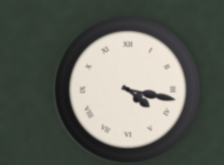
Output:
4,17
